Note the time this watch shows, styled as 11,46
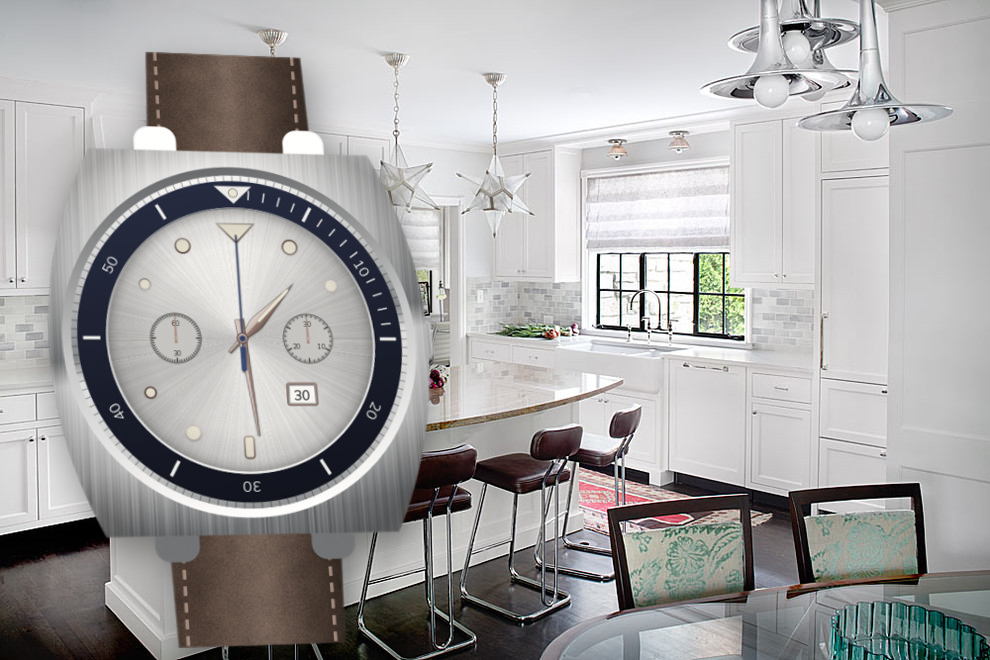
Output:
1,29
